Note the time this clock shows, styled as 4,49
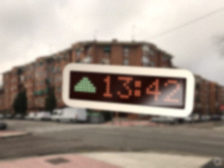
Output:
13,42
